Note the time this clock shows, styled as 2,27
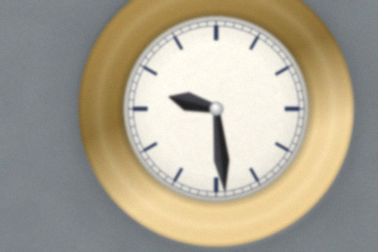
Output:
9,29
